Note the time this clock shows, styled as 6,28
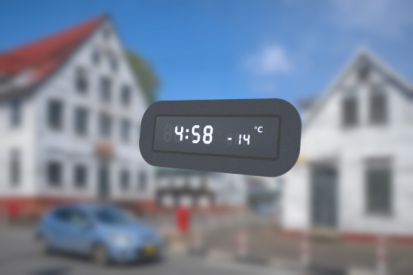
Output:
4,58
